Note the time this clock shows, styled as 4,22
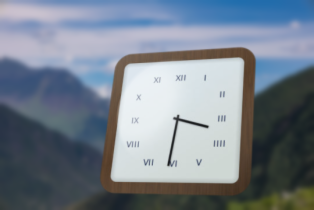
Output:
3,31
